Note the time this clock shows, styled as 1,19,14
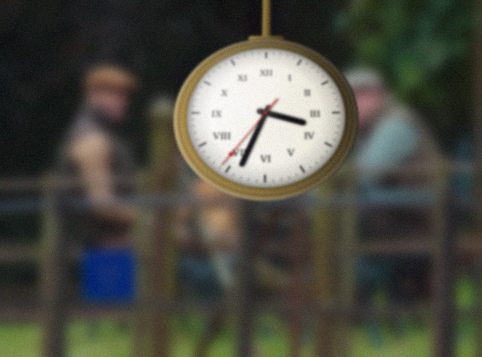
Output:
3,33,36
